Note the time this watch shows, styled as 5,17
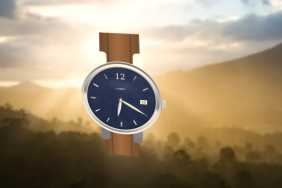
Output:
6,20
